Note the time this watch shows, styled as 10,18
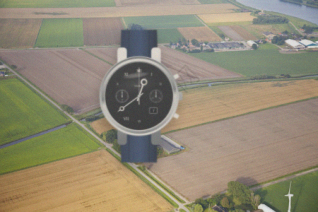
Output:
12,39
